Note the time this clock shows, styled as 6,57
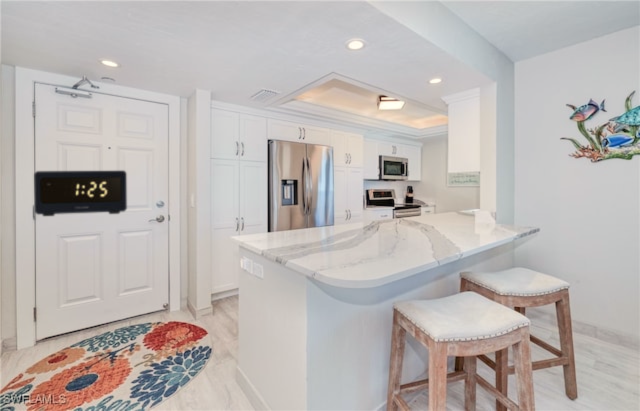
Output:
1,25
